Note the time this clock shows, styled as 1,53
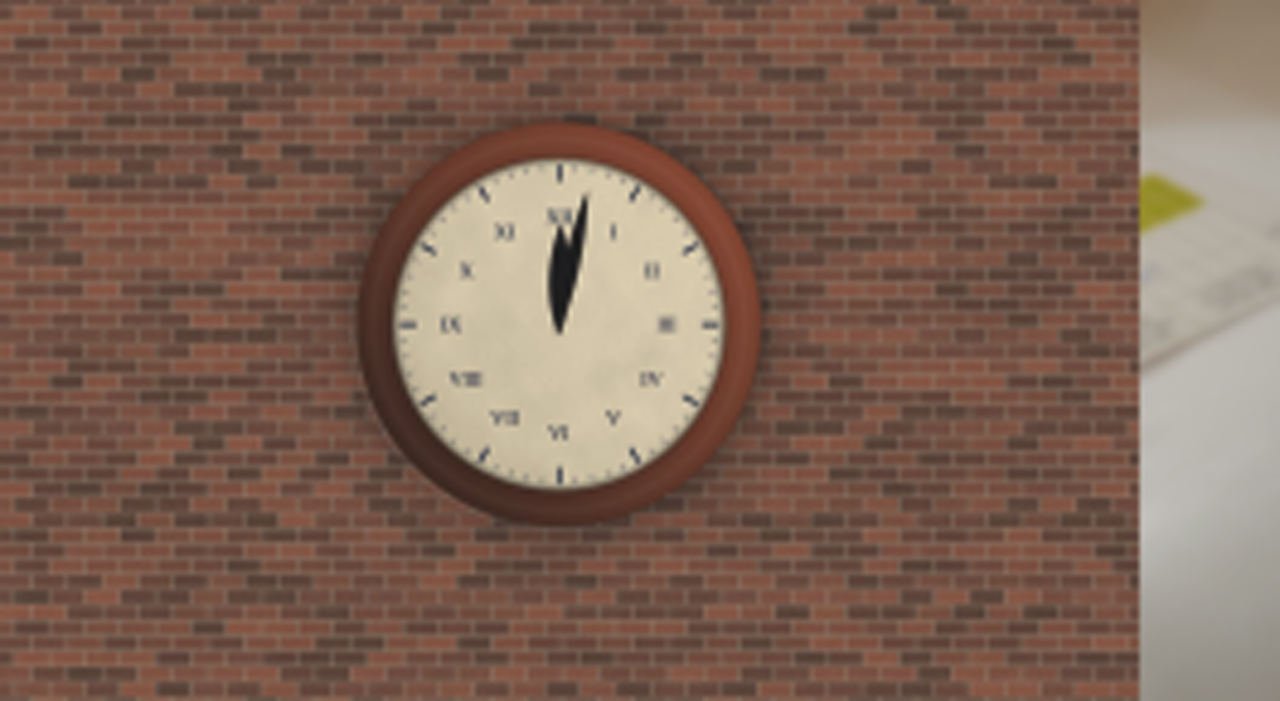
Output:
12,02
